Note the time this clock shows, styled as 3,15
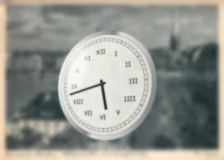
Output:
5,43
